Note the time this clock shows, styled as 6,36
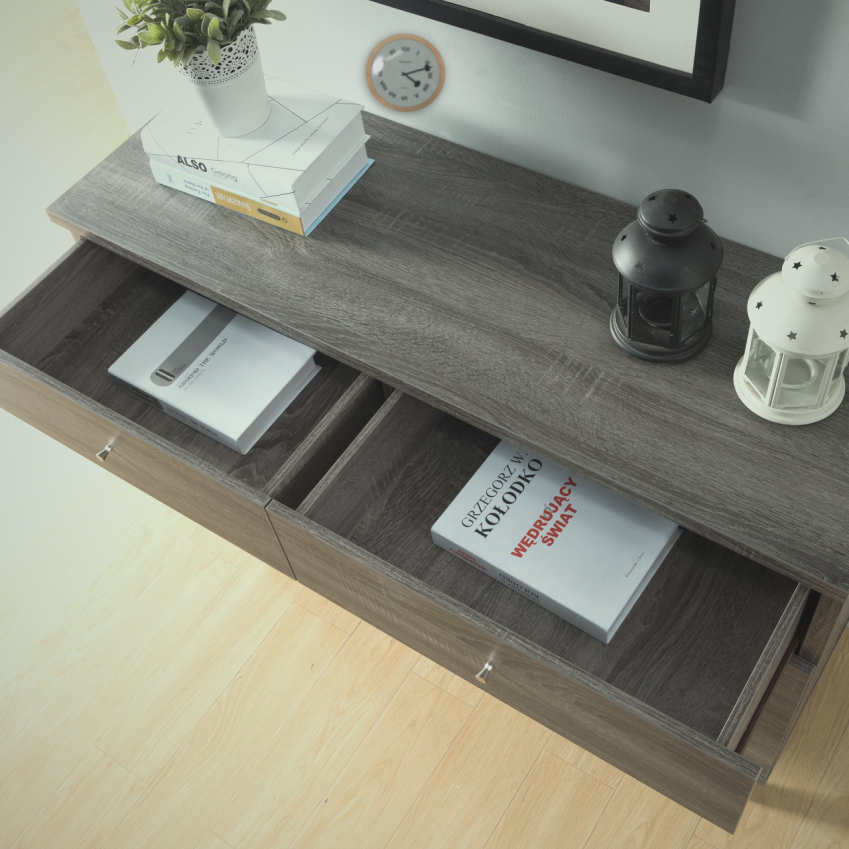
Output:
4,12
